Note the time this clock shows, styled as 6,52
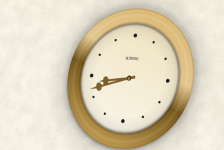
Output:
8,42
